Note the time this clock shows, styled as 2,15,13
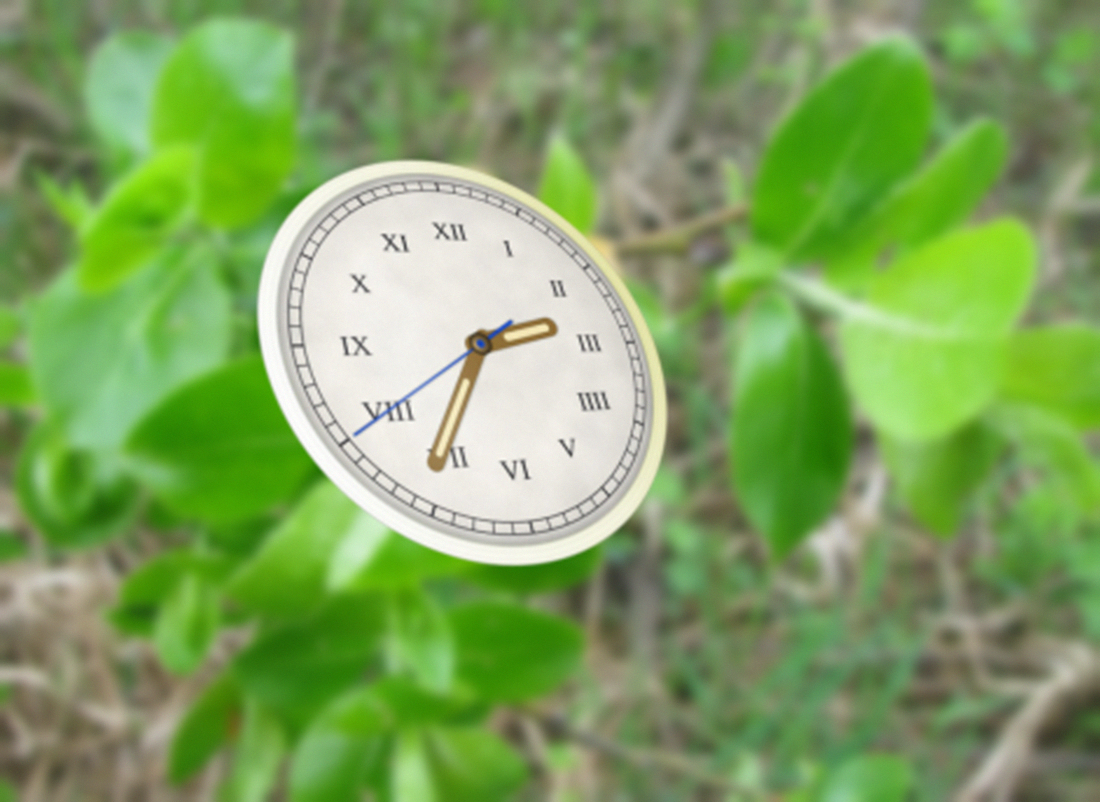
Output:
2,35,40
